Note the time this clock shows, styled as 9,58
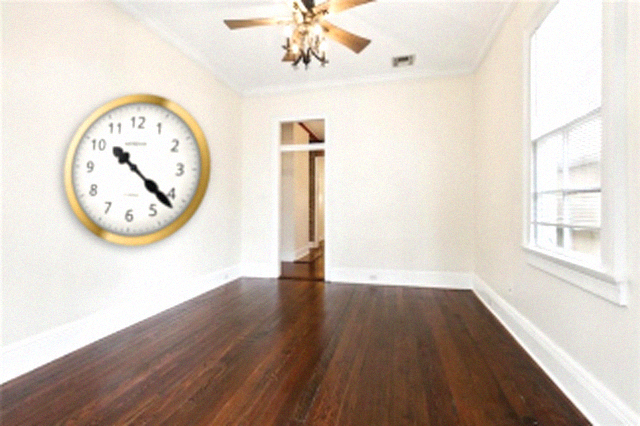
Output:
10,22
